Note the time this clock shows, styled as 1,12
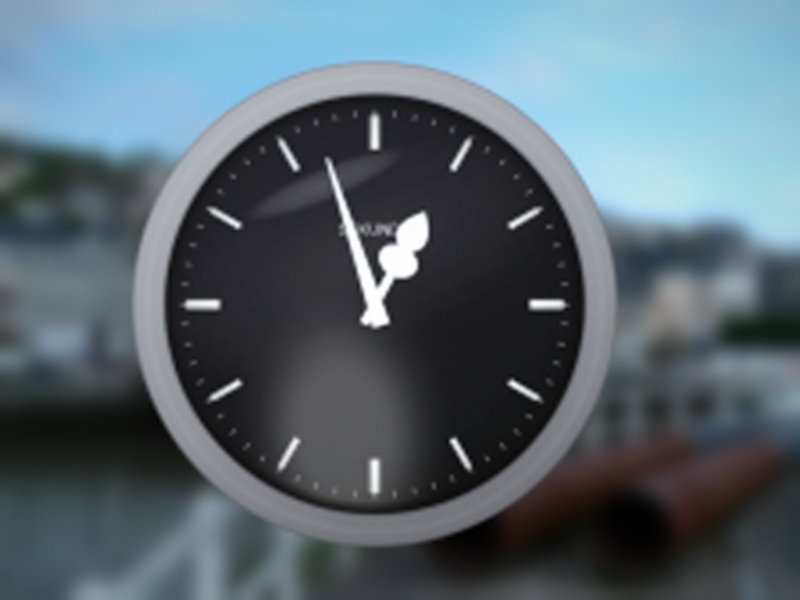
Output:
12,57
